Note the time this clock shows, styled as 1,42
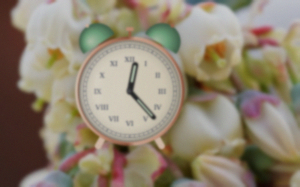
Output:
12,23
